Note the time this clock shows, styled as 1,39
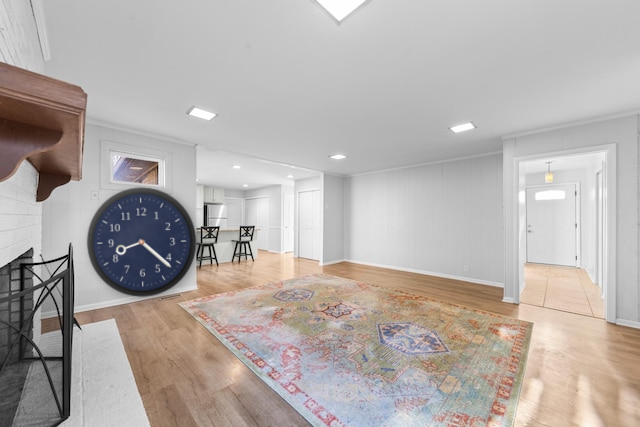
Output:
8,22
